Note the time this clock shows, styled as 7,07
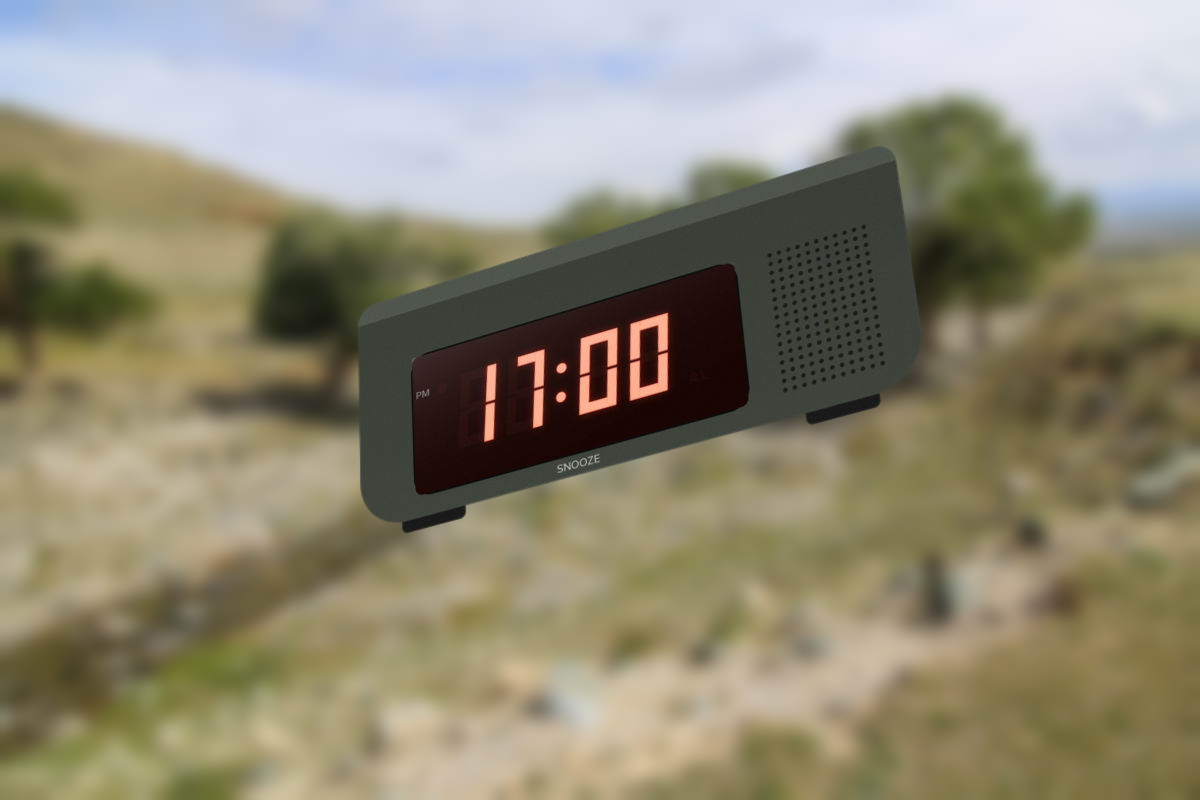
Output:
17,00
